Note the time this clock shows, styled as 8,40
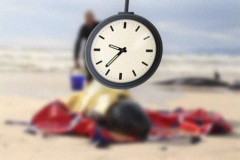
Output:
9,37
